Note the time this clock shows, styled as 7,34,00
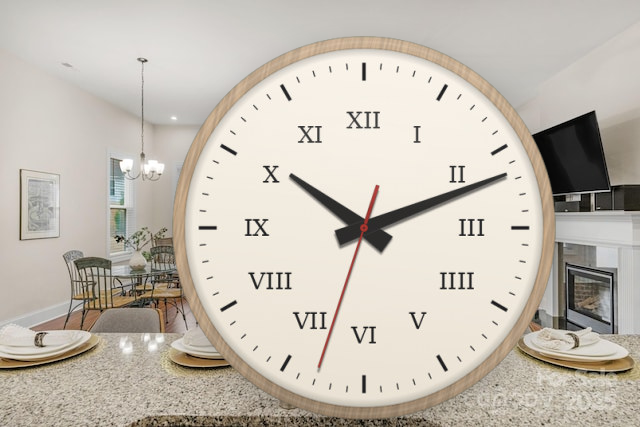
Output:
10,11,33
